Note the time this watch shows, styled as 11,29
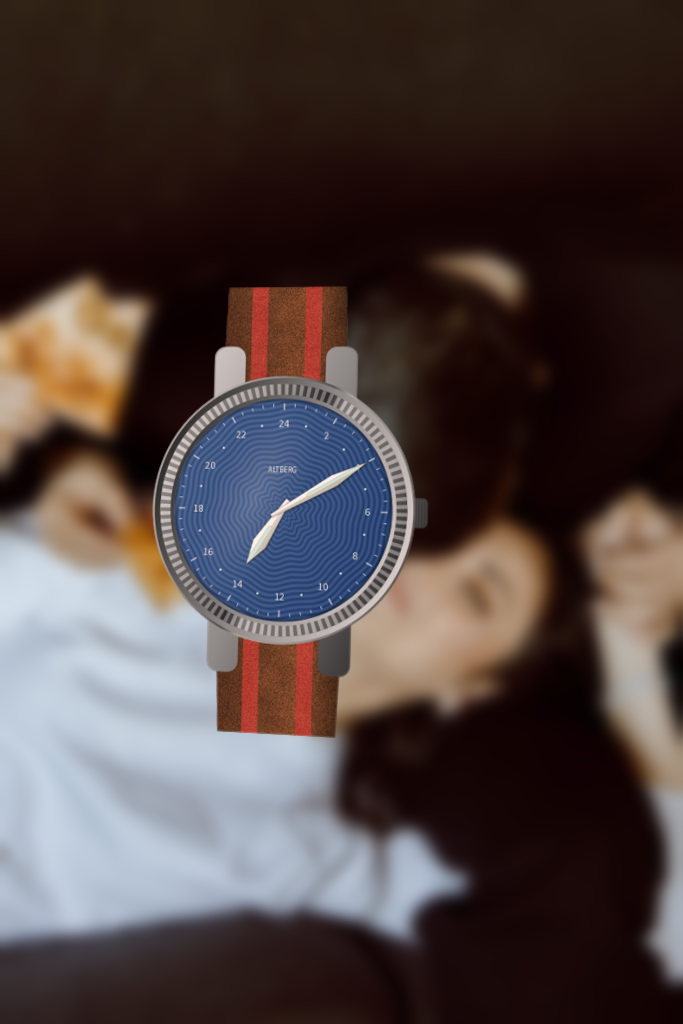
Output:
14,10
